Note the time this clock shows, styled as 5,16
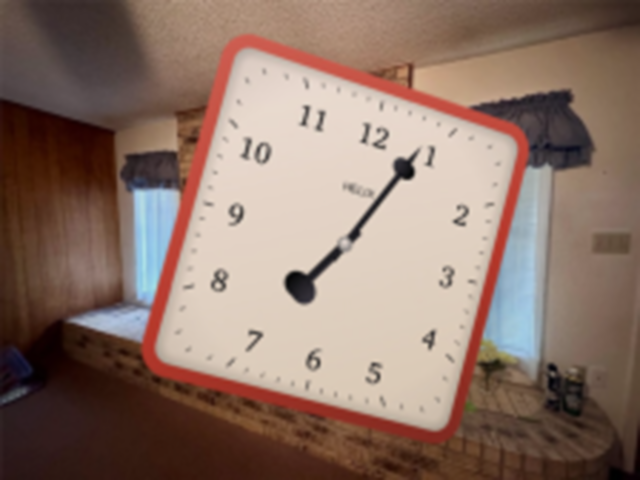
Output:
7,04
